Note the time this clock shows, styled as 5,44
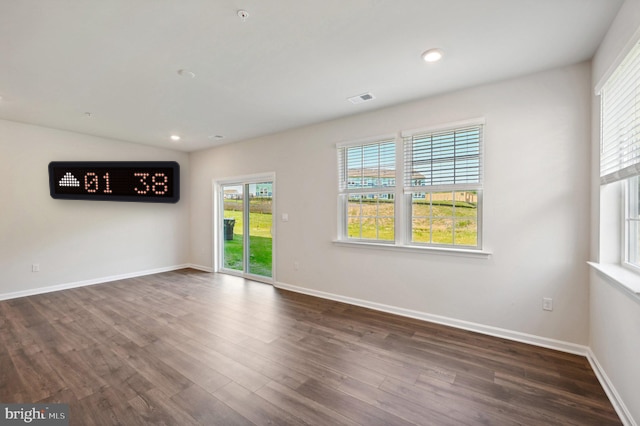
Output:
1,38
